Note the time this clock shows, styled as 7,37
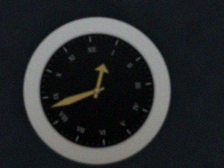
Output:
12,43
